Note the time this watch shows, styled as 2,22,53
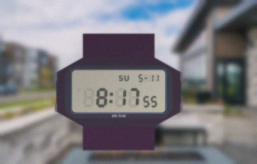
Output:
8,17,55
